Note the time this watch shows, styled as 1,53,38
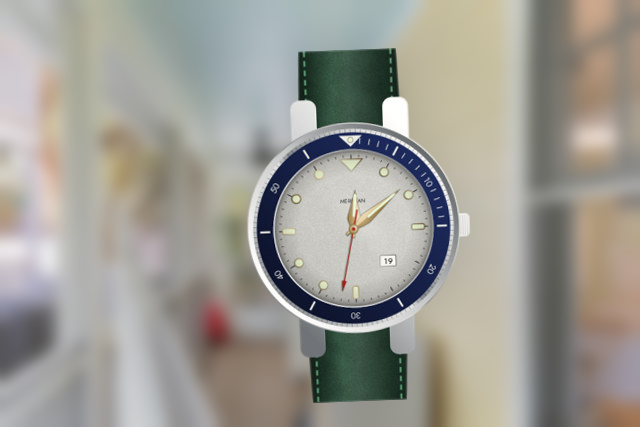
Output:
12,08,32
